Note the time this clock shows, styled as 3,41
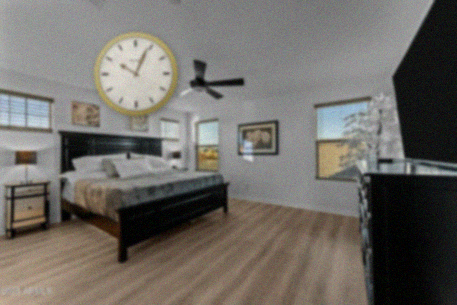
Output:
10,04
